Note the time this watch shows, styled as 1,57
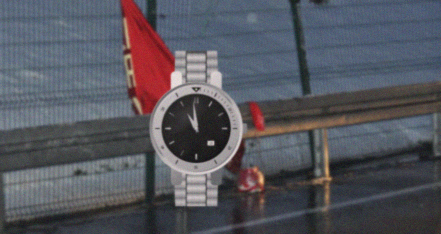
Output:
10,59
